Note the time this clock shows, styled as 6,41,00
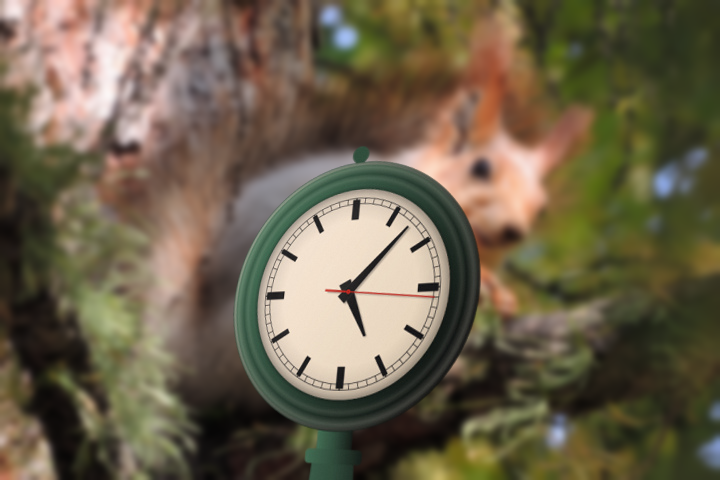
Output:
5,07,16
